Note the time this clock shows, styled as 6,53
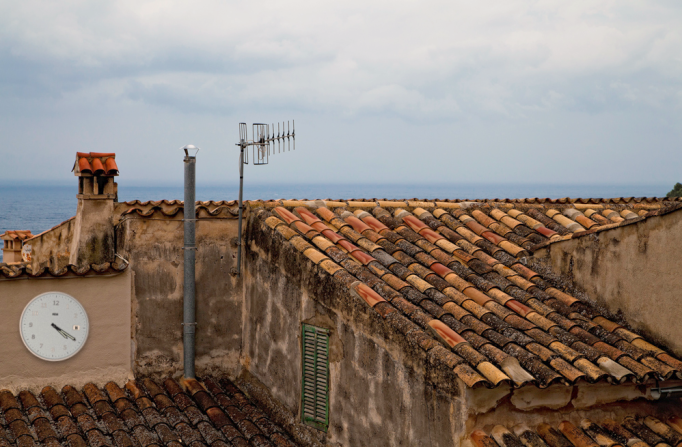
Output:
4,20
